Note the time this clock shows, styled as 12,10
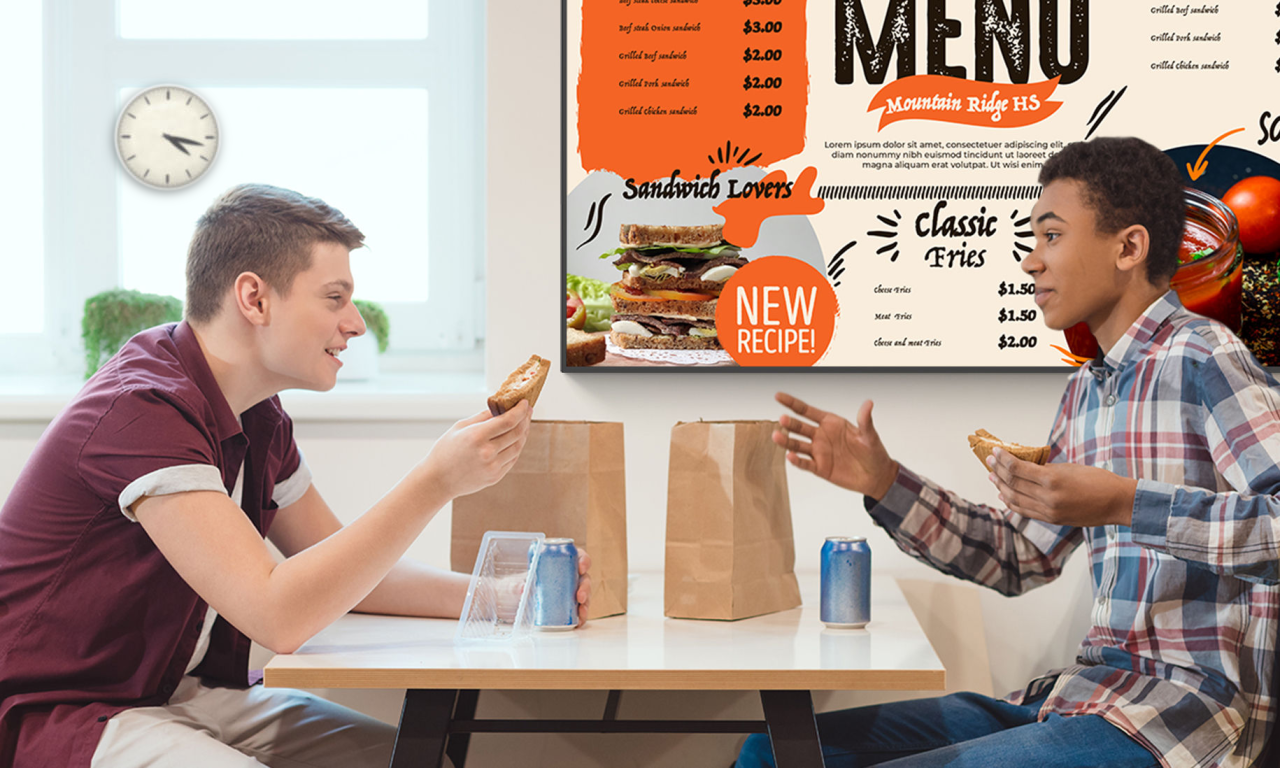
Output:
4,17
